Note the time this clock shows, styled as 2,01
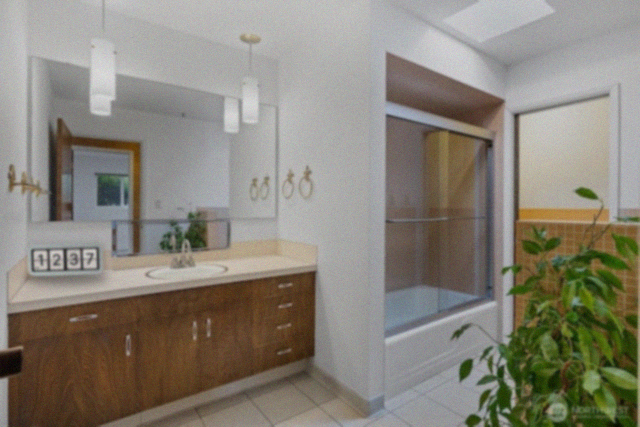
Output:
12,37
